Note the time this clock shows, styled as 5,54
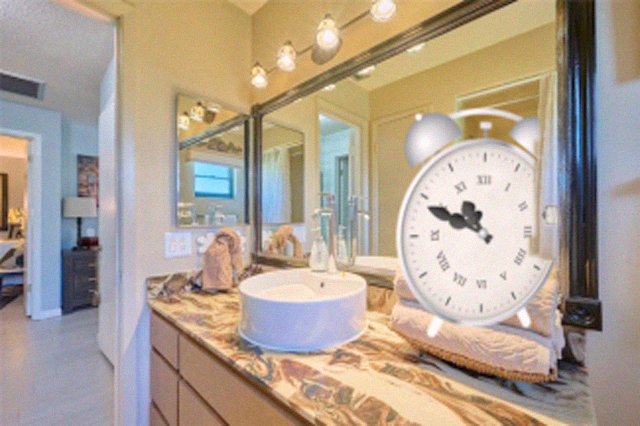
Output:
10,49
